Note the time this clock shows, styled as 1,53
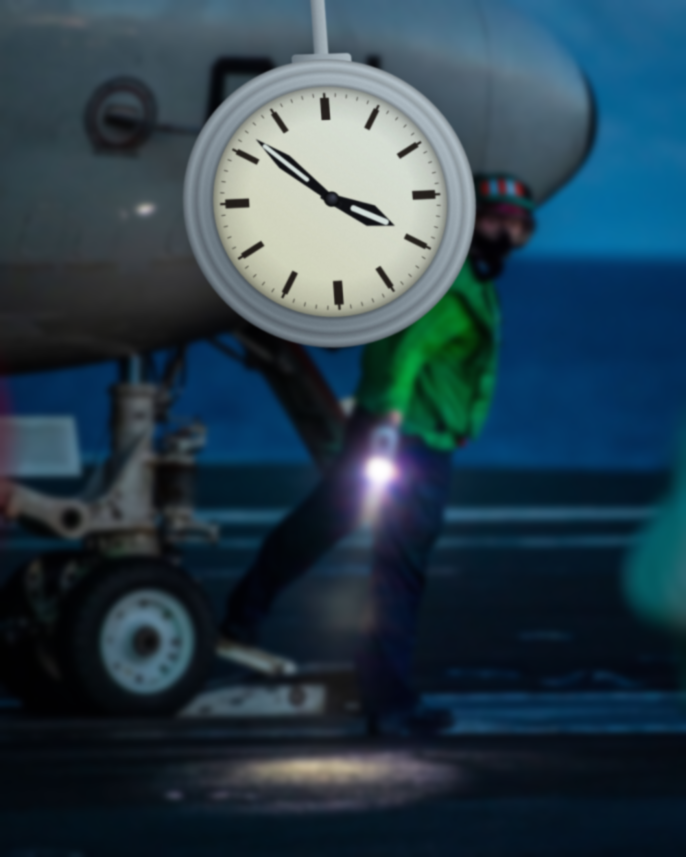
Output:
3,52
